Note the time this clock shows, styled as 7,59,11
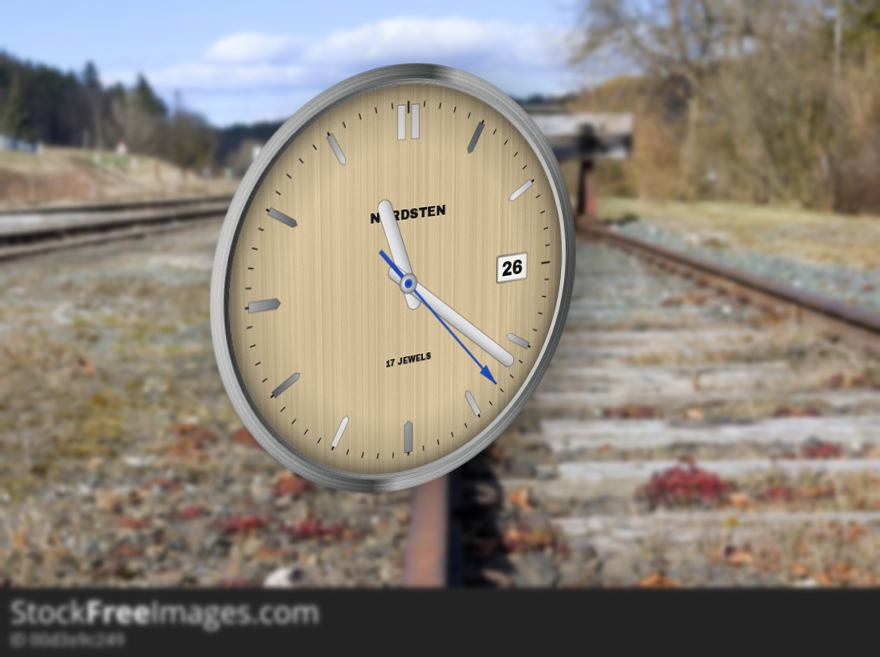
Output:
11,21,23
